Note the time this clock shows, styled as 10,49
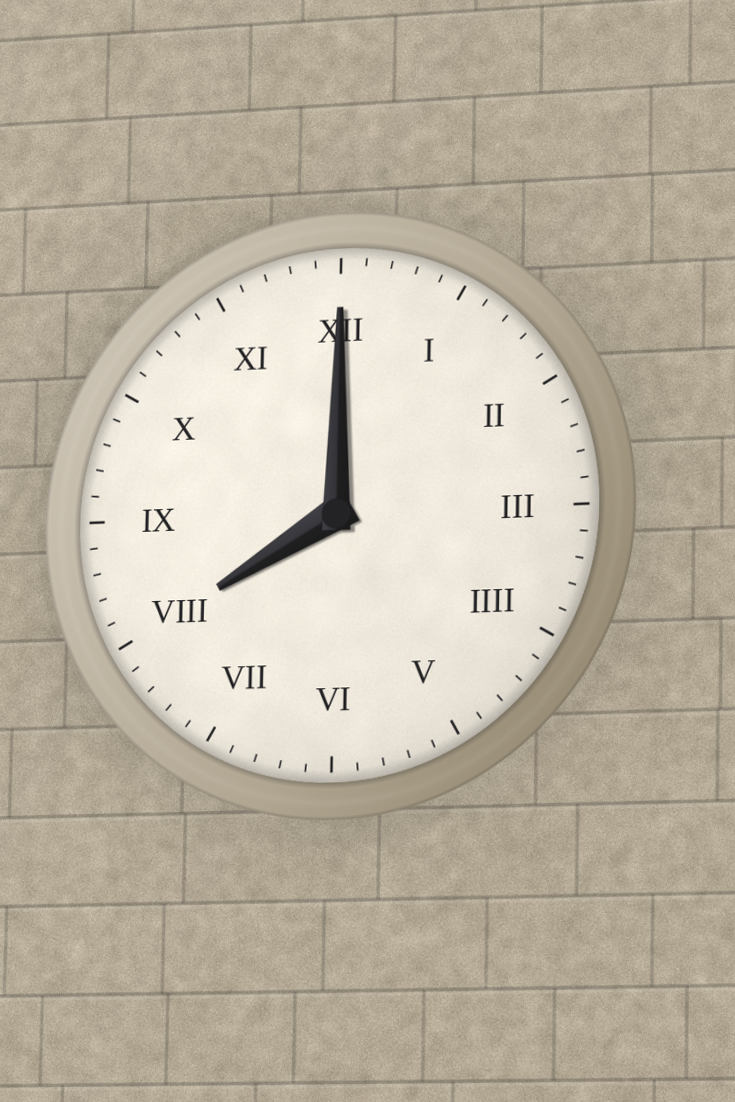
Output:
8,00
